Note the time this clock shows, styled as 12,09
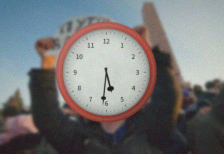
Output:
5,31
